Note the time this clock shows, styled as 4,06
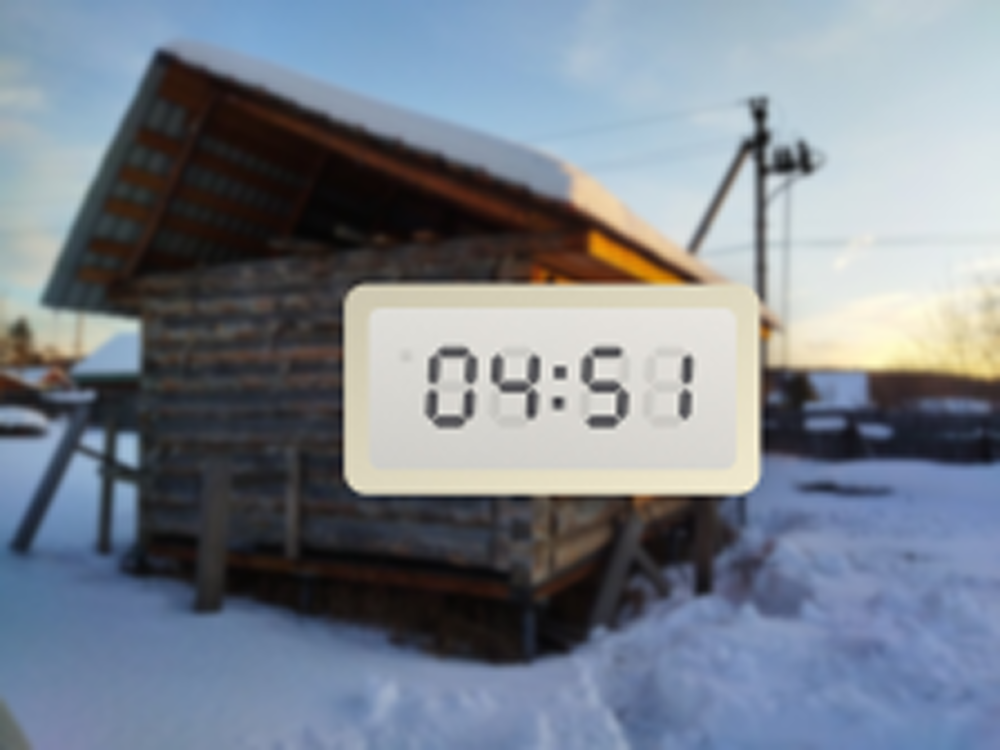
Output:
4,51
